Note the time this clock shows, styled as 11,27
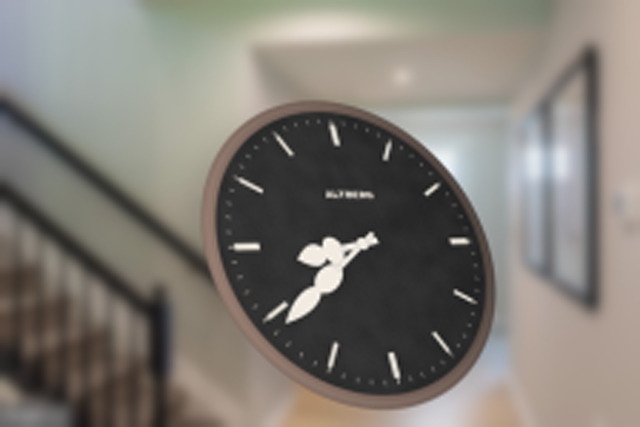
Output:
8,39
